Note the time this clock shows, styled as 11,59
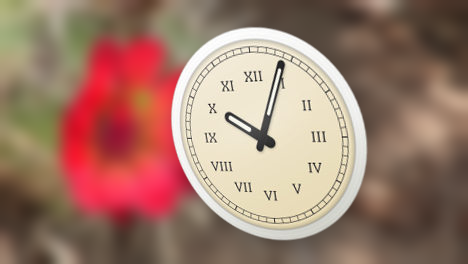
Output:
10,04
